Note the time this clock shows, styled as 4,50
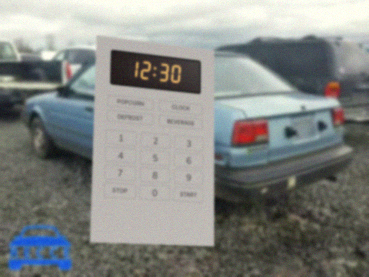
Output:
12,30
